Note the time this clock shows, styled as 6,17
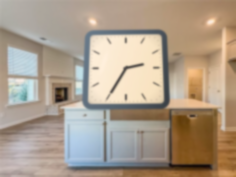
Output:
2,35
